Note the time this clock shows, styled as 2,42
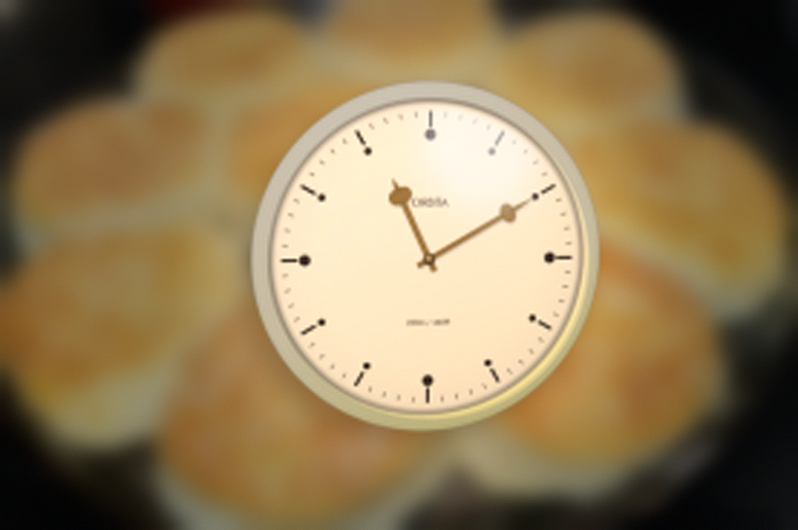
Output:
11,10
